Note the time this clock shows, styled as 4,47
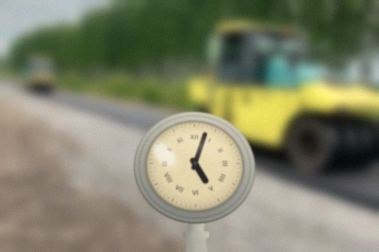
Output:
5,03
